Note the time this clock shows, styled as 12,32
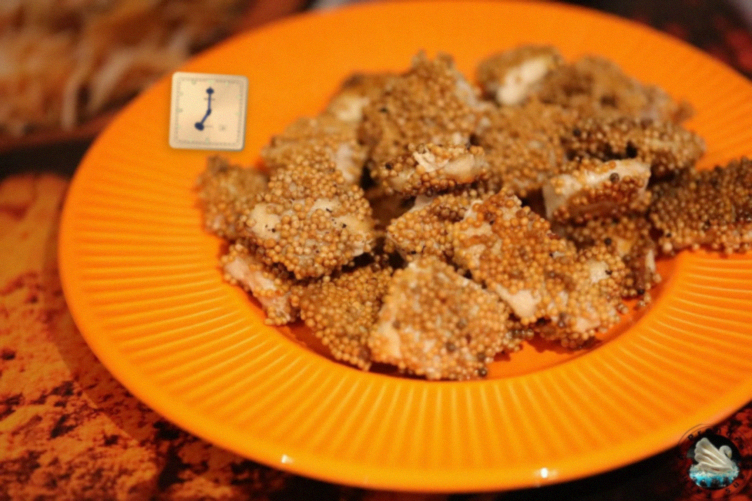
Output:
7,00
